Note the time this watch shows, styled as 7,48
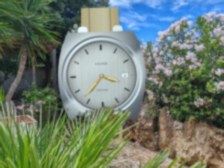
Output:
3,37
